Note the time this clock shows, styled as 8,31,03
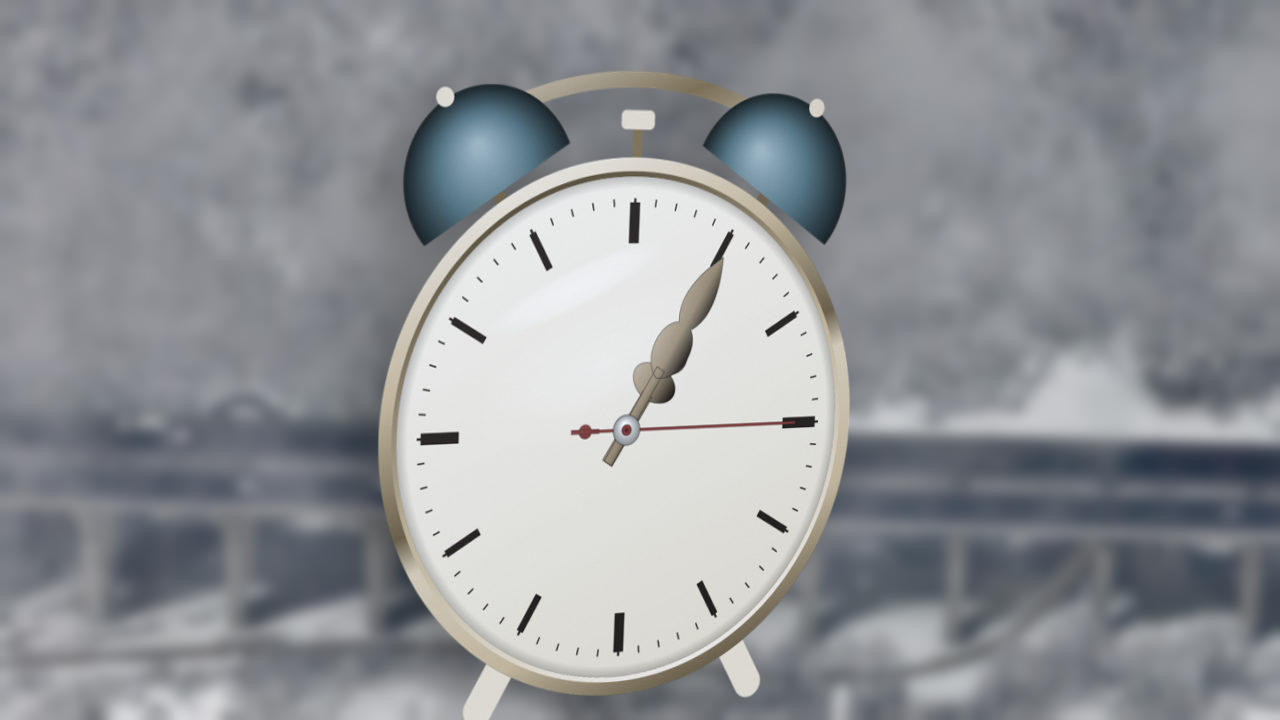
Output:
1,05,15
